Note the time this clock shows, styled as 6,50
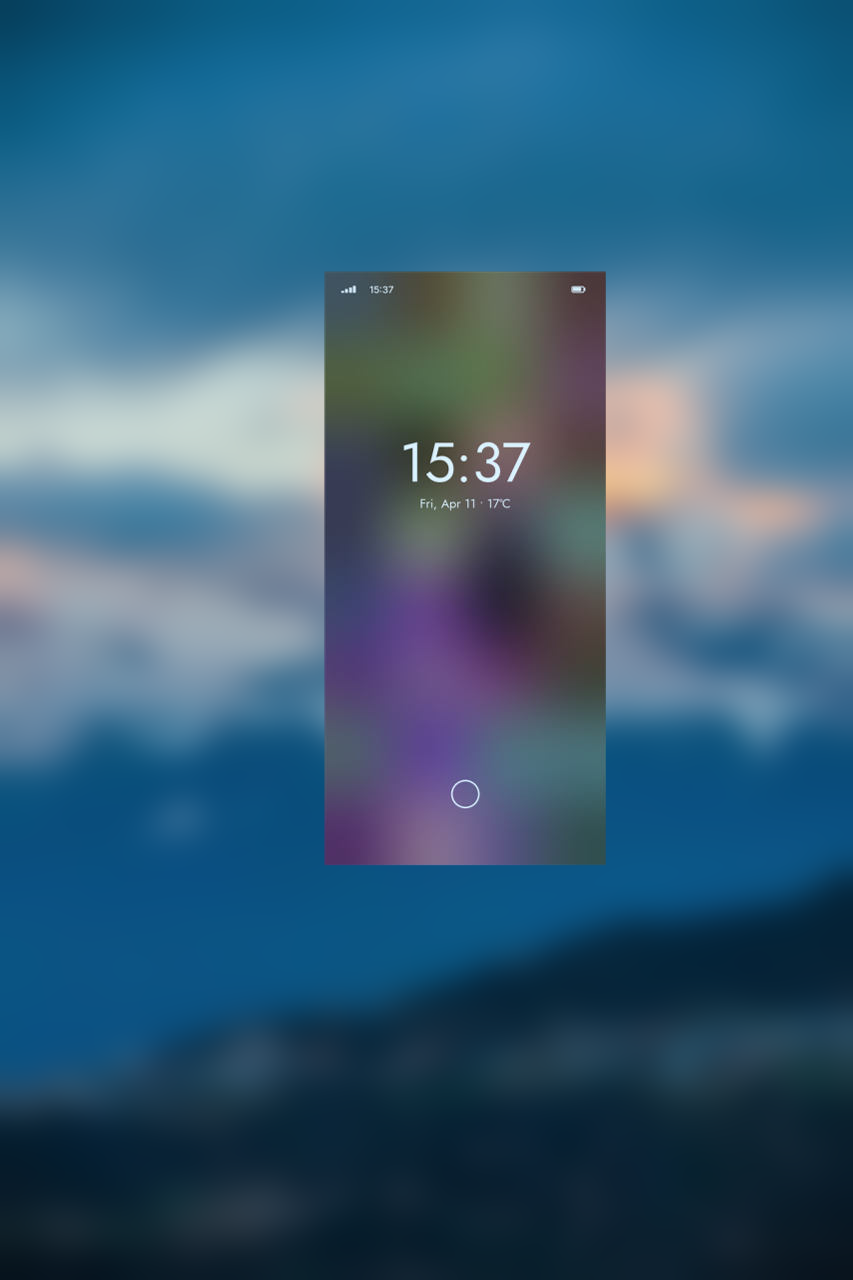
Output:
15,37
